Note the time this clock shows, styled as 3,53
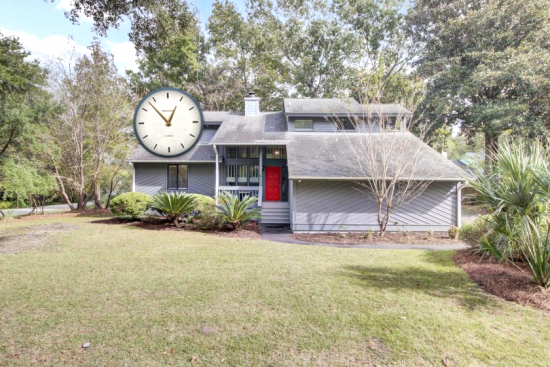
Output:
12,53
